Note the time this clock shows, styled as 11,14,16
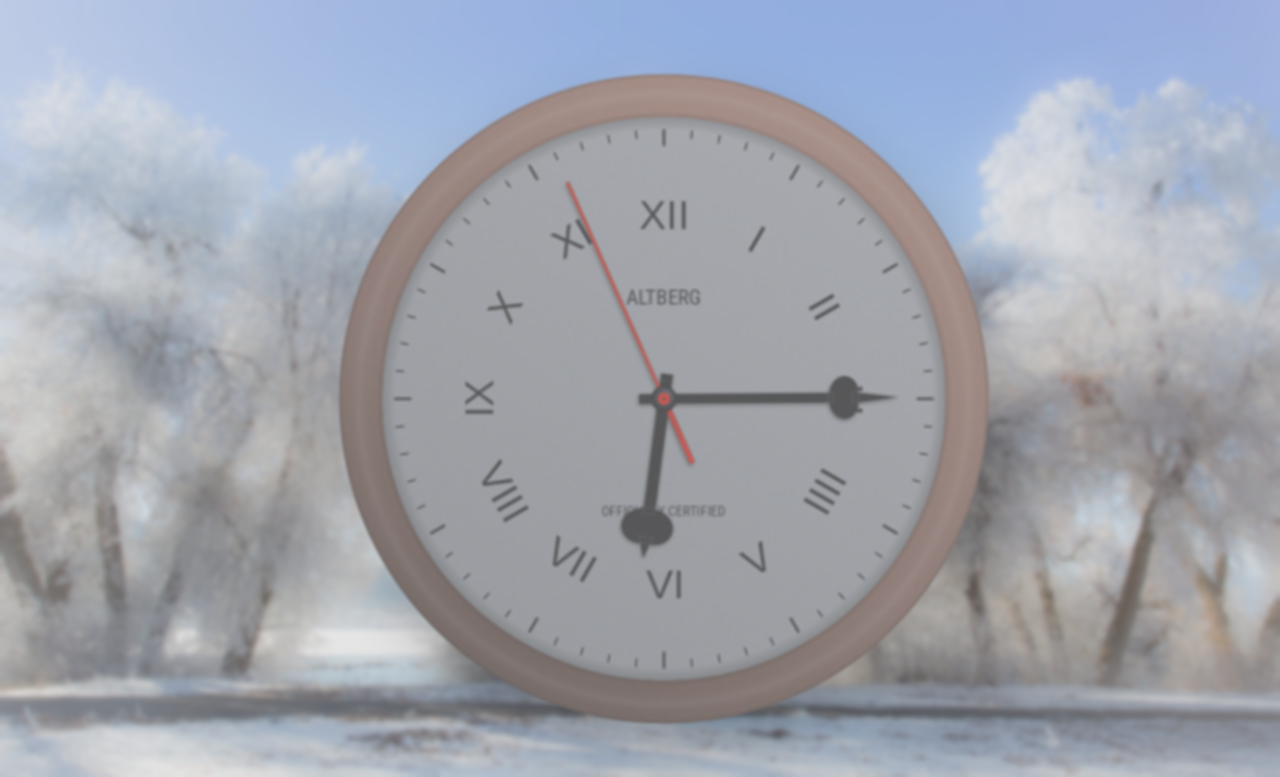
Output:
6,14,56
